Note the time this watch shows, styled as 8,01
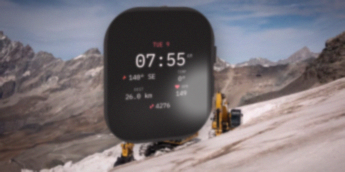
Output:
7,55
